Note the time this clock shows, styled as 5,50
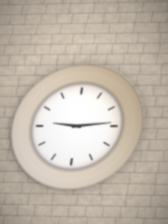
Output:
9,14
